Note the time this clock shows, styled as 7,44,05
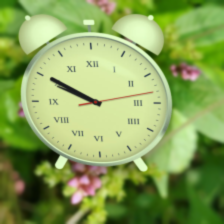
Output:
9,50,13
